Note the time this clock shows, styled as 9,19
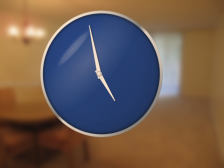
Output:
4,58
